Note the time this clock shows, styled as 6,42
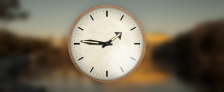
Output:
1,46
